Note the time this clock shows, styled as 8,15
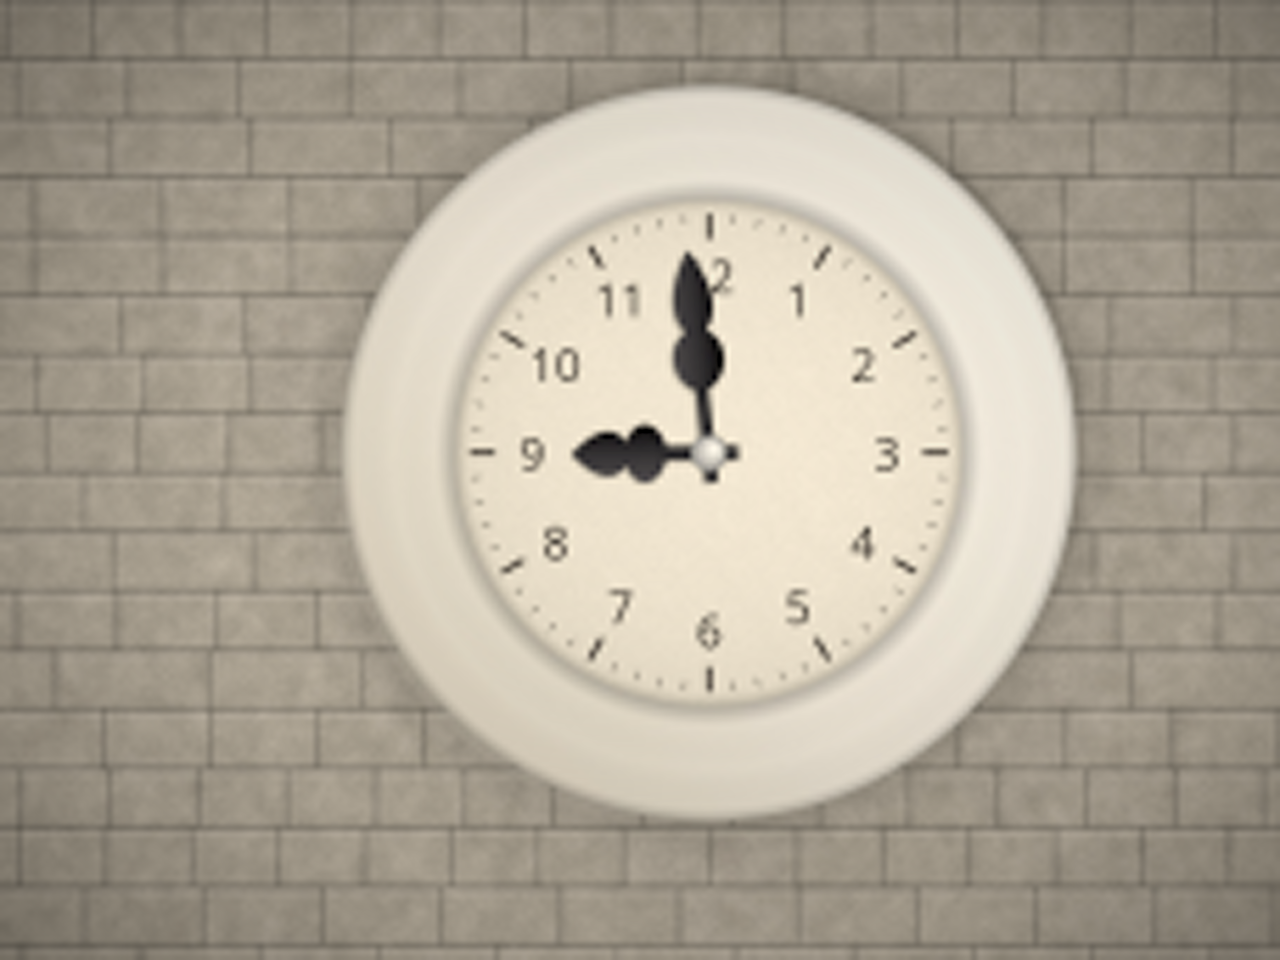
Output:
8,59
